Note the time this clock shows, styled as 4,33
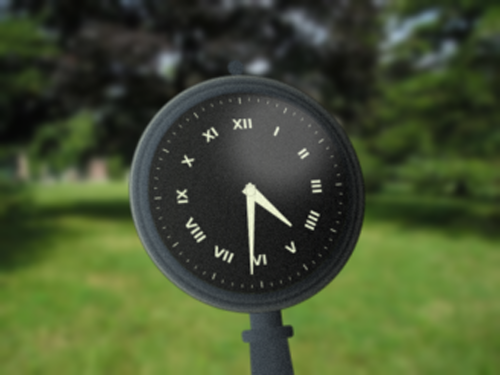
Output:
4,31
